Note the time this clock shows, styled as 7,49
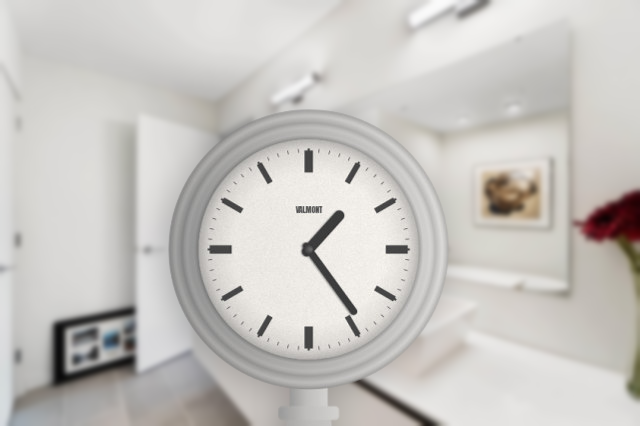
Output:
1,24
